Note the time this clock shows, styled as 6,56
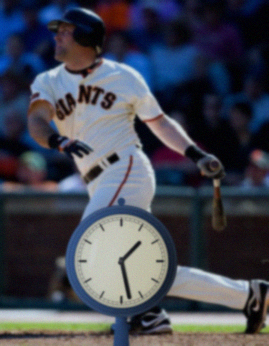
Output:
1,28
